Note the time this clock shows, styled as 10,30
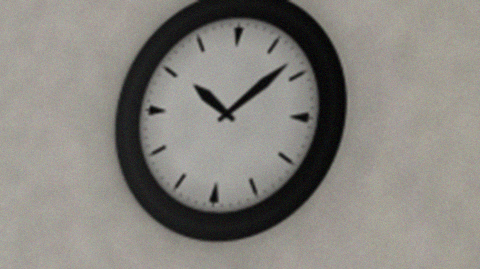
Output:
10,08
